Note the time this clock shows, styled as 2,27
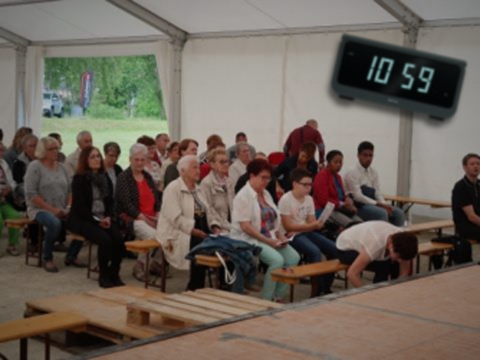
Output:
10,59
